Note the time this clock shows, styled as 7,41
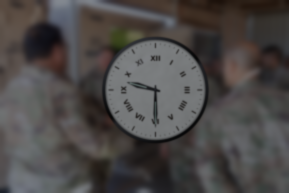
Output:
9,30
